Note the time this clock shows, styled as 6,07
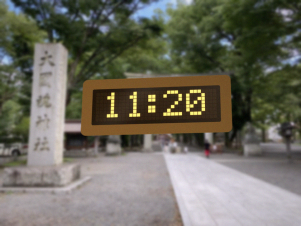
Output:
11,20
